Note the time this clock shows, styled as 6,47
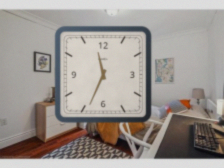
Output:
11,34
